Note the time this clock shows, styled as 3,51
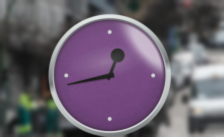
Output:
12,43
